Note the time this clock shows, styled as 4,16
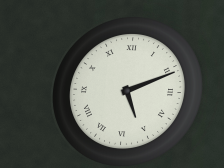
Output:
5,11
